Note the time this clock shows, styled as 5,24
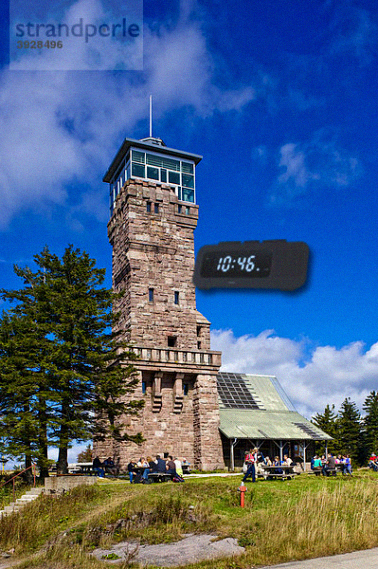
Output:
10,46
